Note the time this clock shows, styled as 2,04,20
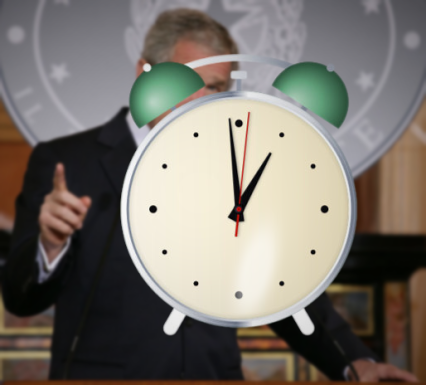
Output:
12,59,01
